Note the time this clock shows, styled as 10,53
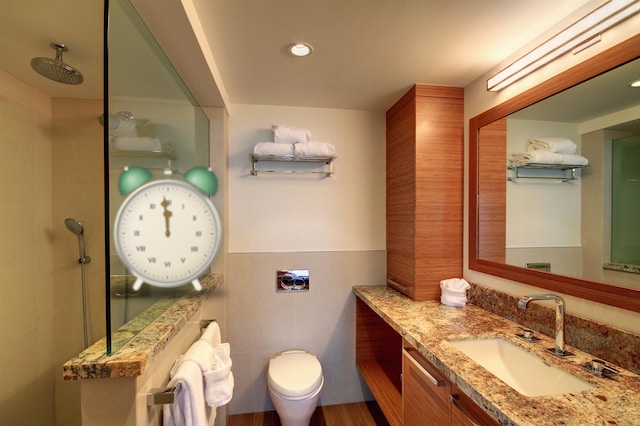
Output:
11,59
